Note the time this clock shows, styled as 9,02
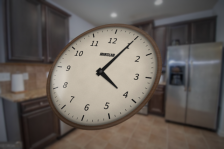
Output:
4,05
